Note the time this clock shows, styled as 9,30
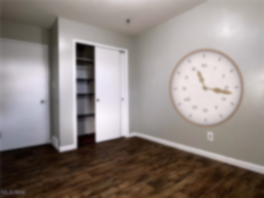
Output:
11,17
